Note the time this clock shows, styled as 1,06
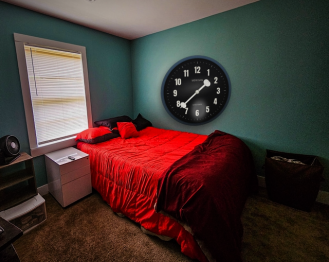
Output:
1,38
